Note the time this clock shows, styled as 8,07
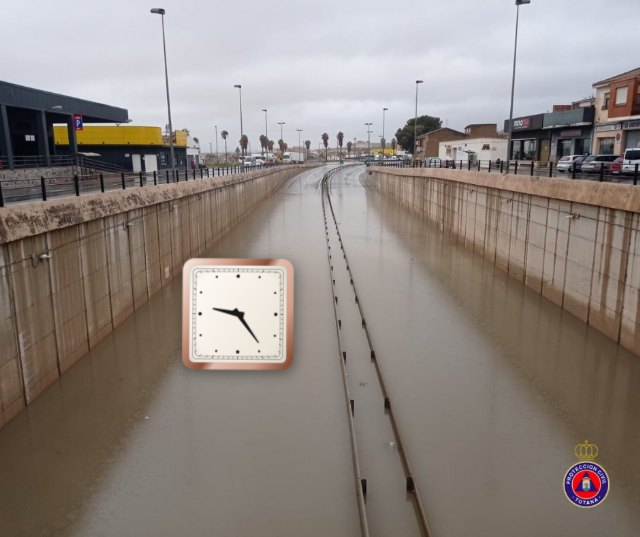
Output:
9,24
